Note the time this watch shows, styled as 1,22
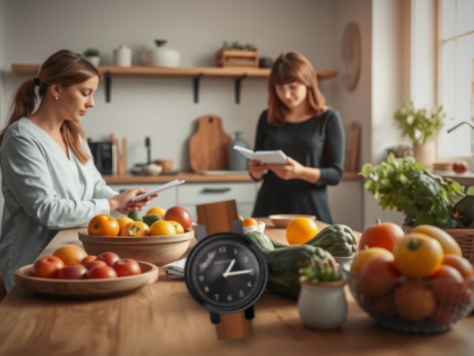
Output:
1,15
